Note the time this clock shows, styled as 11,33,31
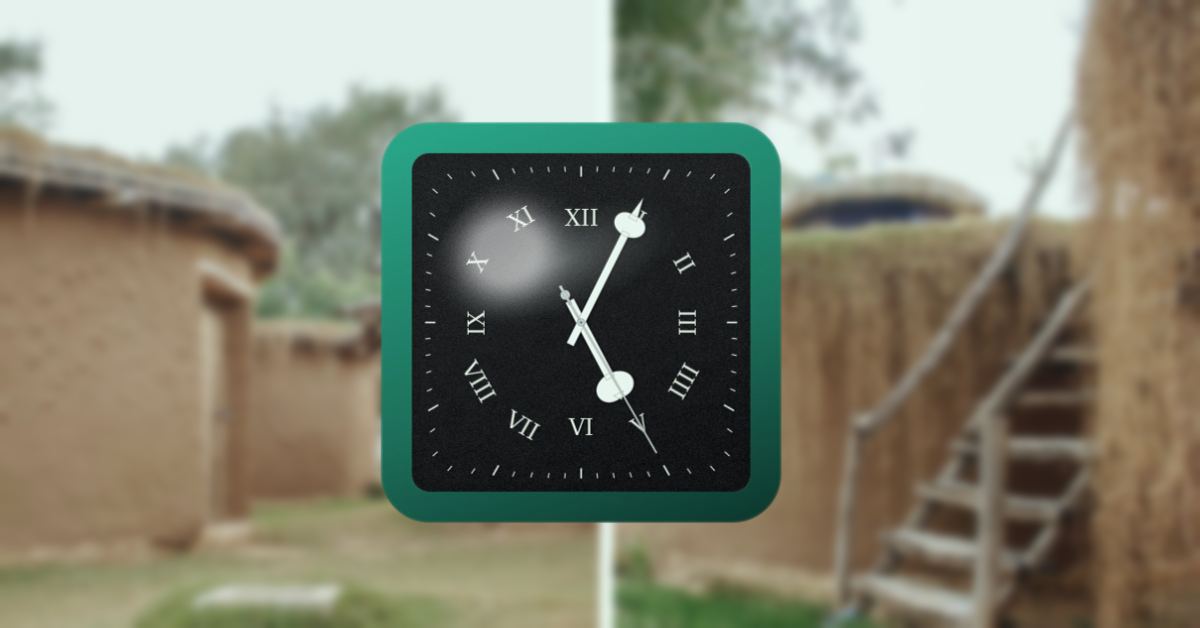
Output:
5,04,25
